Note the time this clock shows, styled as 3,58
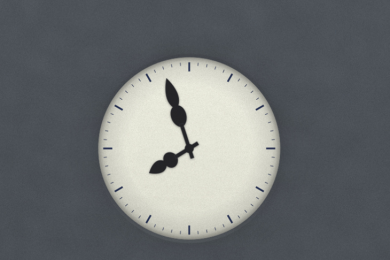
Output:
7,57
